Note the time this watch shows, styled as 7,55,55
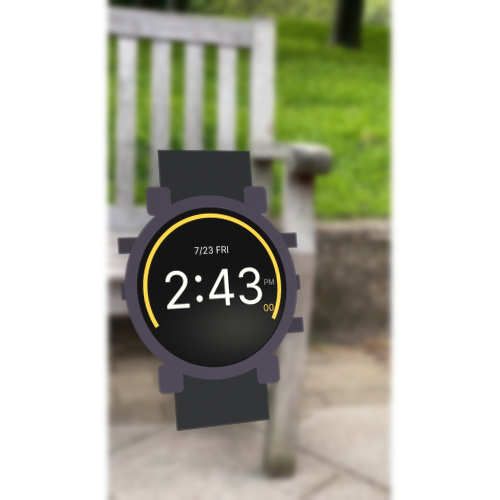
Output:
2,43,00
